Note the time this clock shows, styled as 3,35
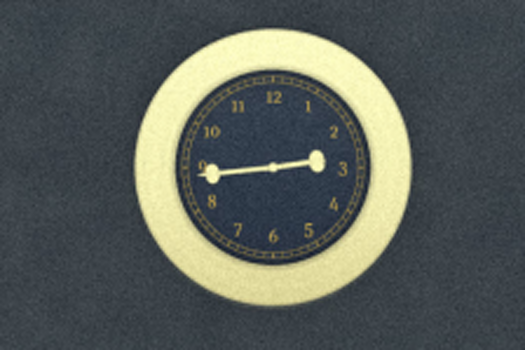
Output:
2,44
